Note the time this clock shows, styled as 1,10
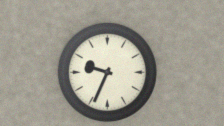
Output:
9,34
